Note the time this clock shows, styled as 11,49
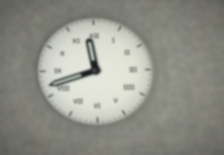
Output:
11,42
